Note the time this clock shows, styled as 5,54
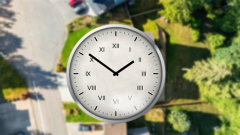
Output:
1,51
